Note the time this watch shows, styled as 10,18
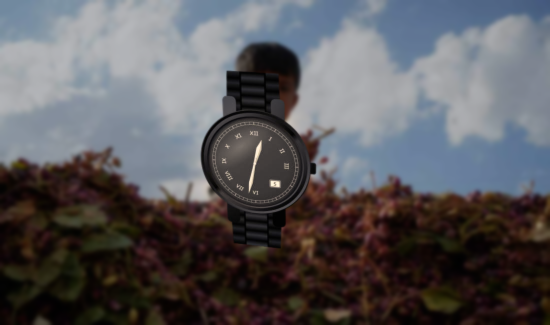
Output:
12,32
